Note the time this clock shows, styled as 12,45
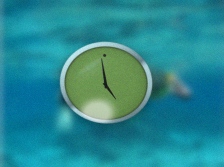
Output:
4,59
